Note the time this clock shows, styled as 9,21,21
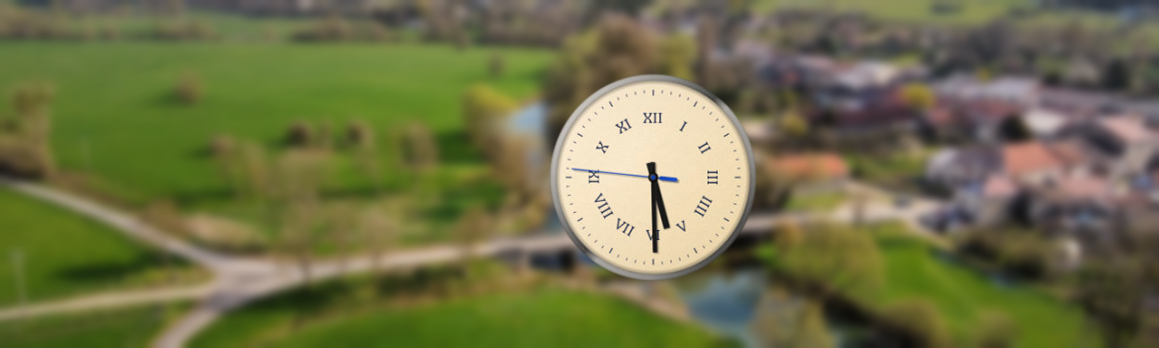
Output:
5,29,46
